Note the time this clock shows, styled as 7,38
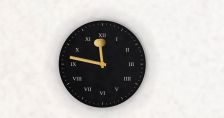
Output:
11,47
